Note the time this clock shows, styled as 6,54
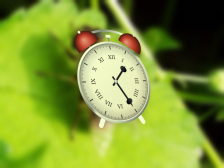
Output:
1,25
